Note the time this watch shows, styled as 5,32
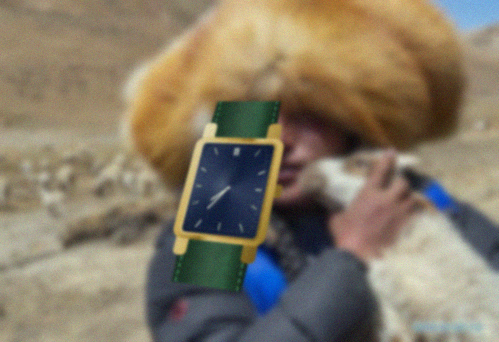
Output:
7,36
